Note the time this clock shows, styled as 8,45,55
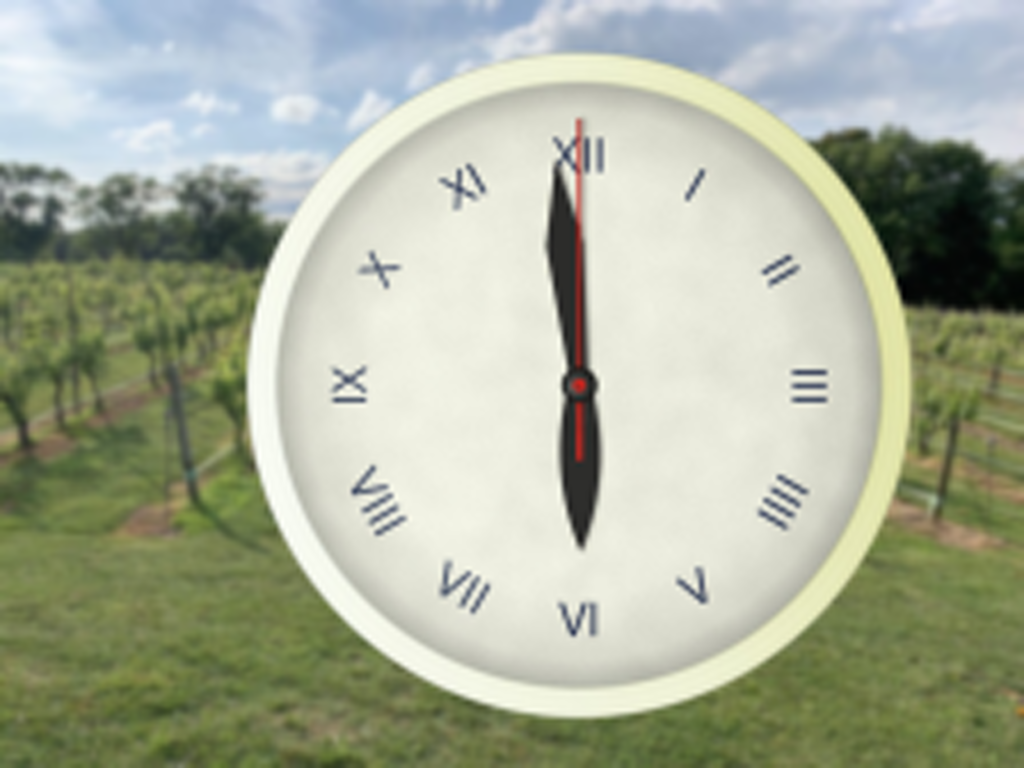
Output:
5,59,00
